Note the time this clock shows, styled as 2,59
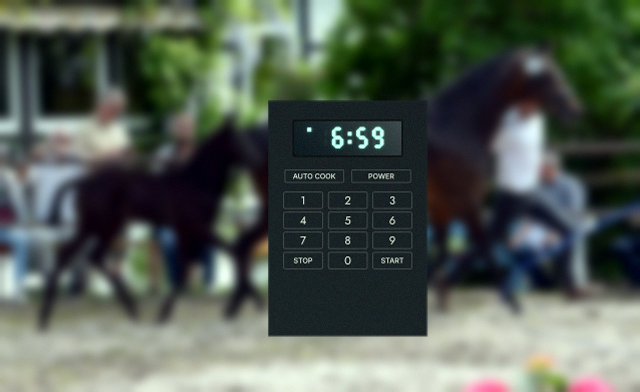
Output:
6,59
